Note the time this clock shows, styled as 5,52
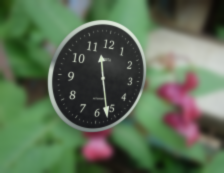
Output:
11,27
